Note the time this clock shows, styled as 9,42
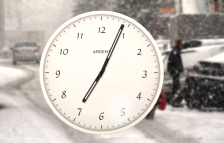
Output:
7,04
